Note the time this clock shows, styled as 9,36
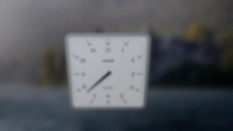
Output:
7,38
